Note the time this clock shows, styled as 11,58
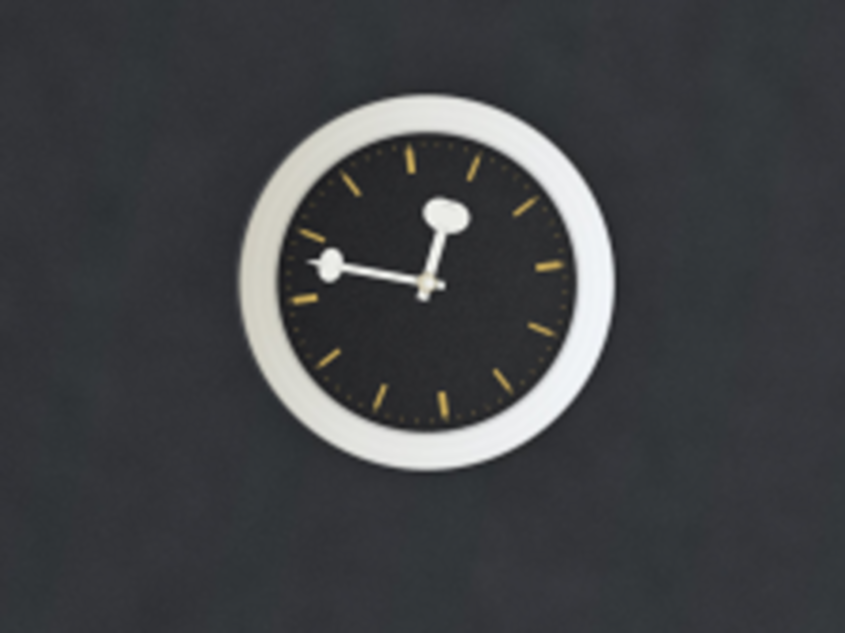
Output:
12,48
